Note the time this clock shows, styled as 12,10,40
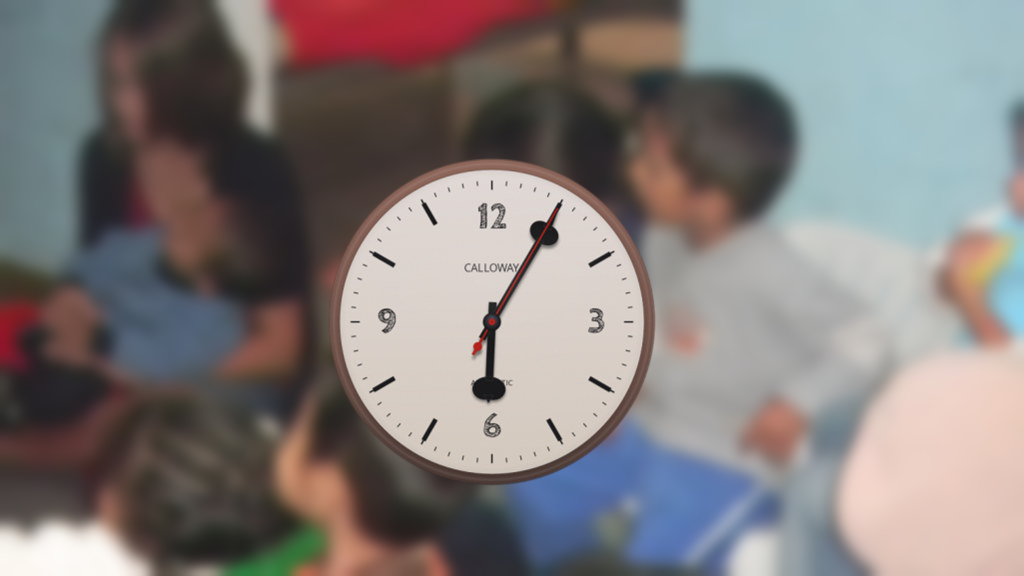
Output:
6,05,05
